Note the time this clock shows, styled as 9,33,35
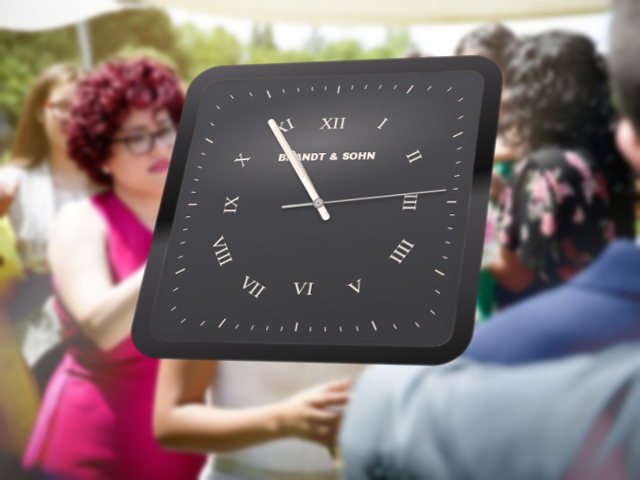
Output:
10,54,14
